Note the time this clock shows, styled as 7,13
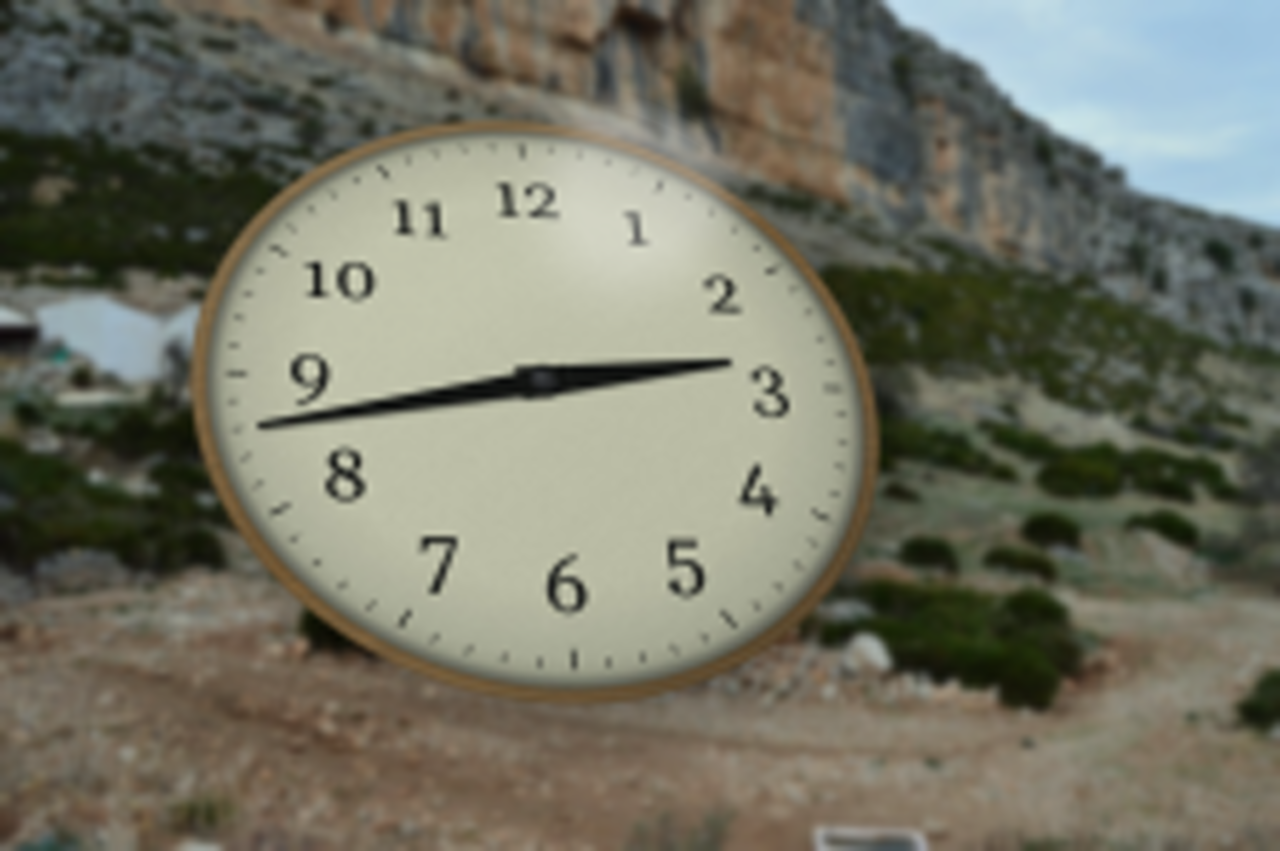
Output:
2,43
